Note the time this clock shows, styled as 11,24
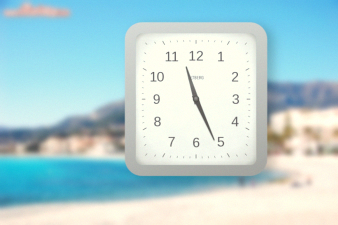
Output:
11,26
